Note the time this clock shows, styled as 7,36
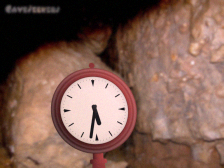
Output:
5,32
